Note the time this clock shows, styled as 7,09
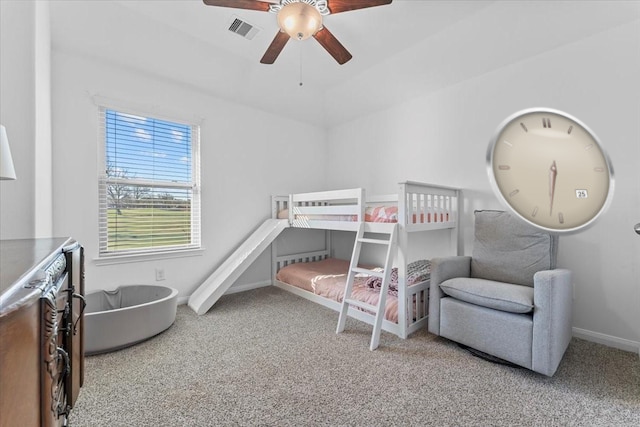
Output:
6,32
